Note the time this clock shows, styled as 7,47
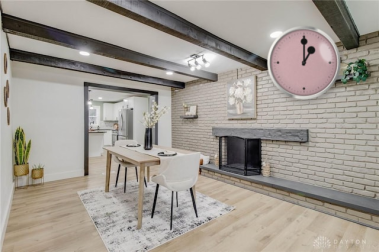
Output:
1,00
